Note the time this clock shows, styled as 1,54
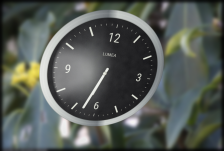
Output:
6,33
